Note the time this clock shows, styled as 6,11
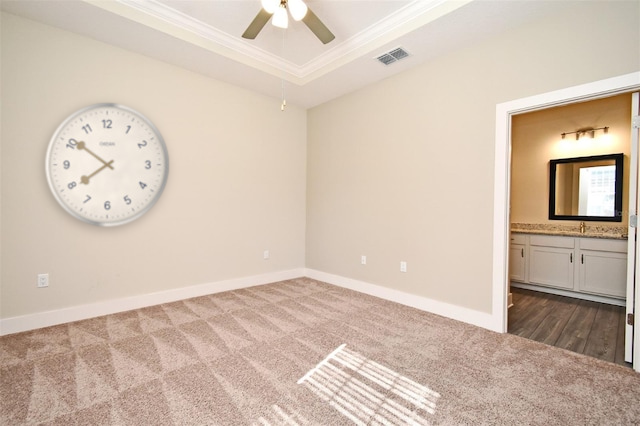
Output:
7,51
